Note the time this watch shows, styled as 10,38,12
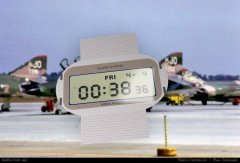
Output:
0,38,36
